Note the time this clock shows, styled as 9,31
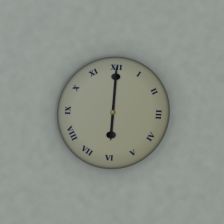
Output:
6,00
